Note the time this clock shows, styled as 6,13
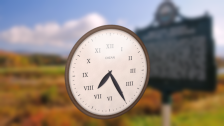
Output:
7,25
